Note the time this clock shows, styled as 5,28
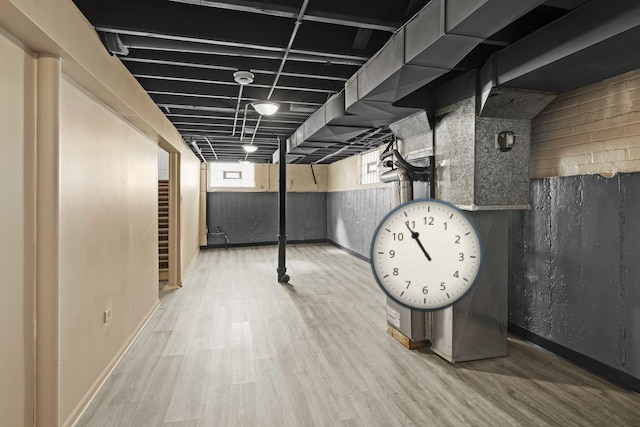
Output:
10,54
